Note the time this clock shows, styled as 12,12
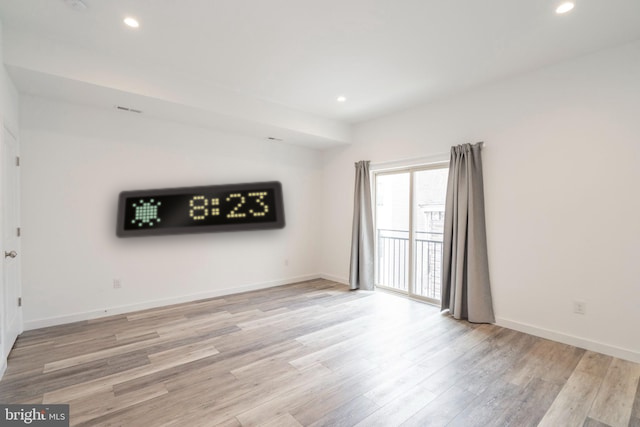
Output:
8,23
